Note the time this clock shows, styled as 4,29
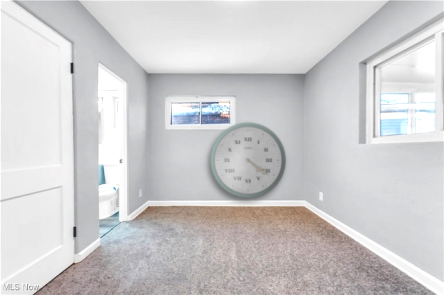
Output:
4,21
